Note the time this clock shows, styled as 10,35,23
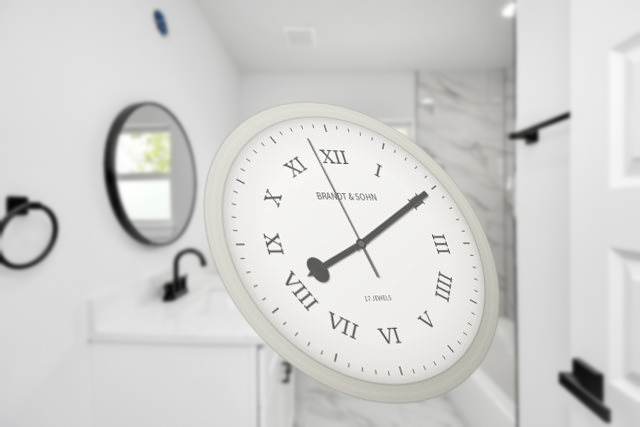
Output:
8,09,58
